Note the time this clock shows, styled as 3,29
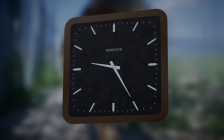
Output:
9,25
